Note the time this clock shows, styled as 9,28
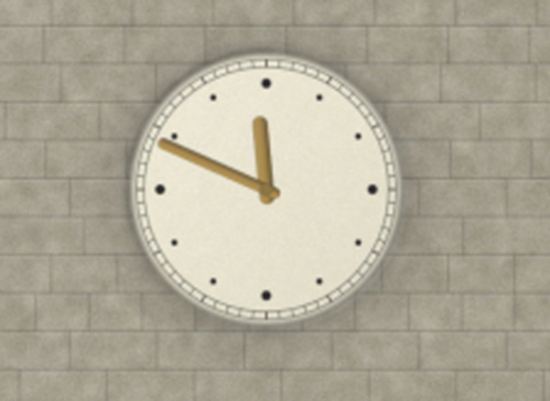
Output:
11,49
